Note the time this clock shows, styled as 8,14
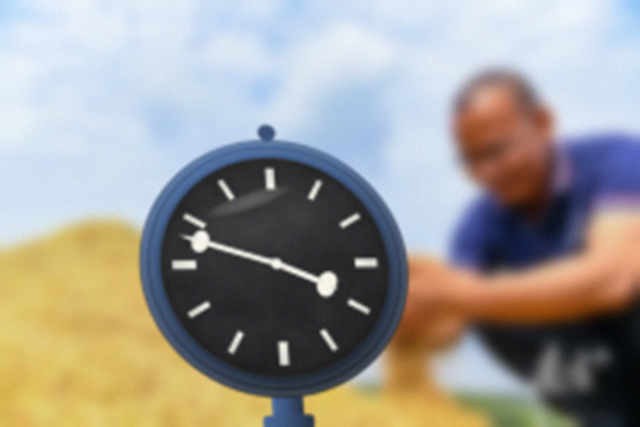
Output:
3,48
